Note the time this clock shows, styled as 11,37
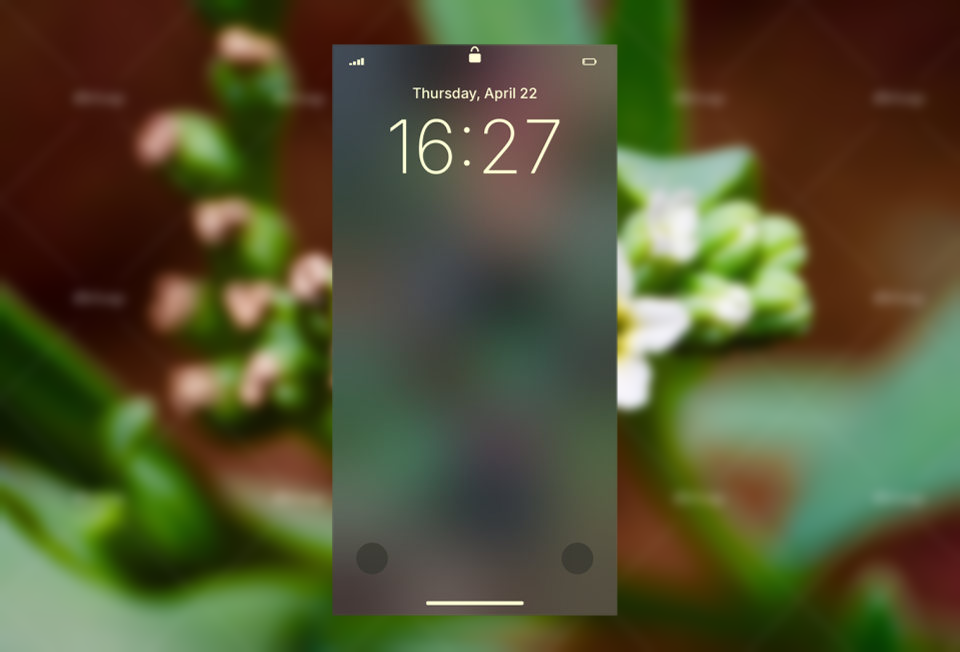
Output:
16,27
